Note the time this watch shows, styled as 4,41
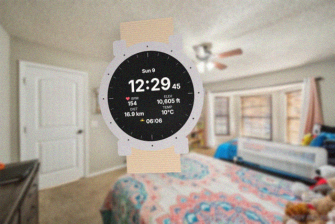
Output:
12,29
